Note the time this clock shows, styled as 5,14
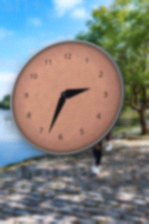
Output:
2,33
